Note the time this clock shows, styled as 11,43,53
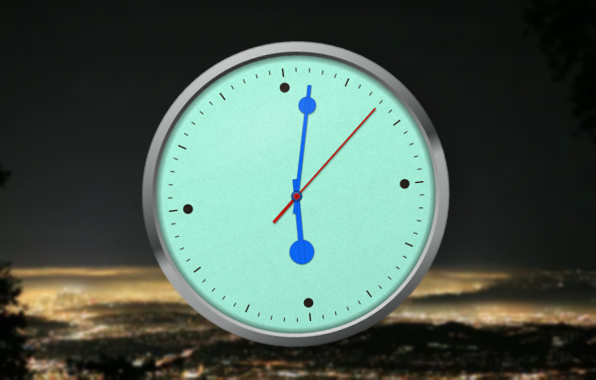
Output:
6,02,08
